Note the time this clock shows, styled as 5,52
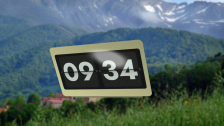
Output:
9,34
